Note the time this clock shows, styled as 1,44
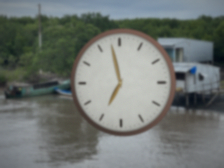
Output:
6,58
